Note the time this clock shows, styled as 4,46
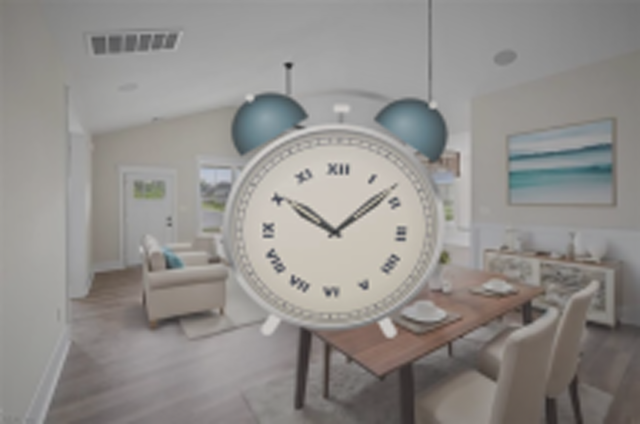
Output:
10,08
